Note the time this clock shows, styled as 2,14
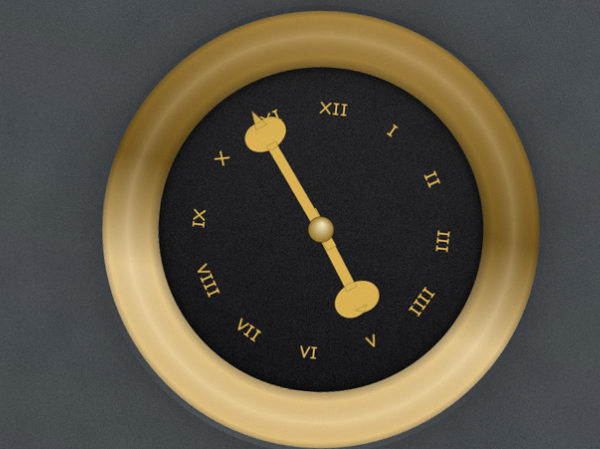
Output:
4,54
